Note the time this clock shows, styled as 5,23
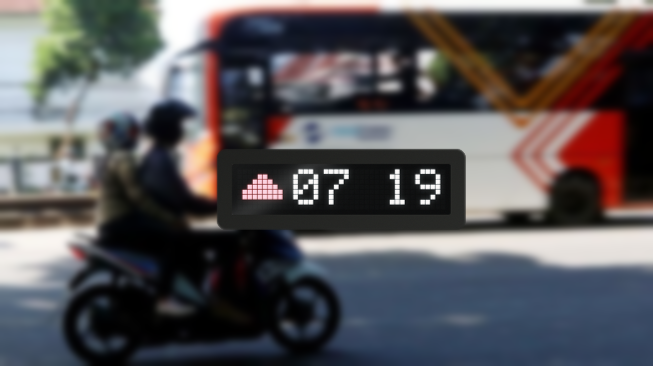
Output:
7,19
